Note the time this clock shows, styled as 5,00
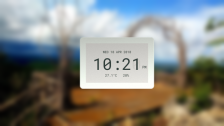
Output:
10,21
